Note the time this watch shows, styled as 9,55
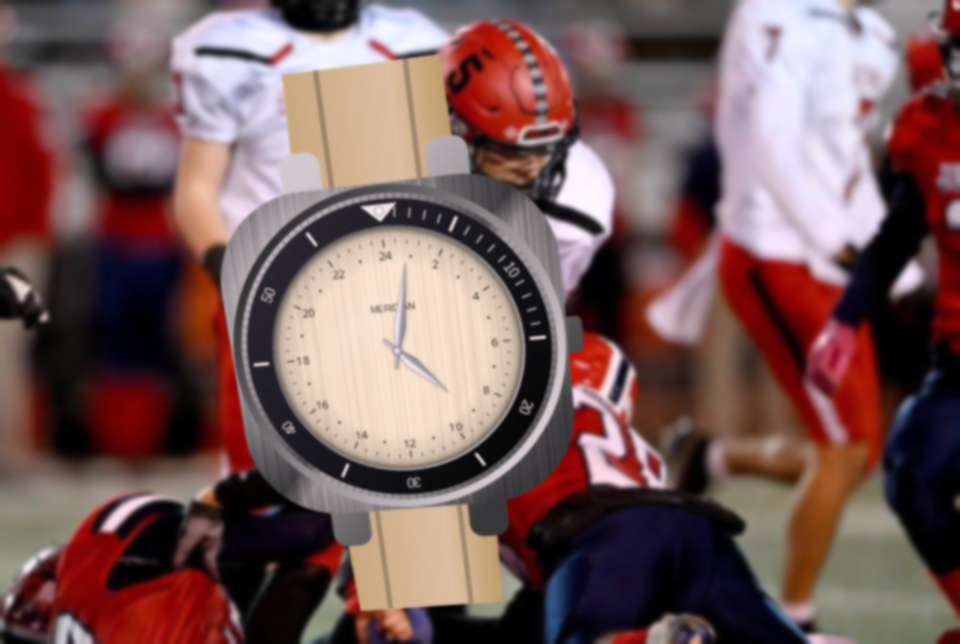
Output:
9,02
